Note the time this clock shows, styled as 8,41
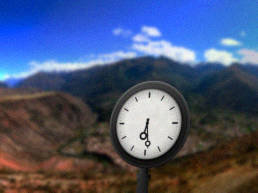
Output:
6,29
